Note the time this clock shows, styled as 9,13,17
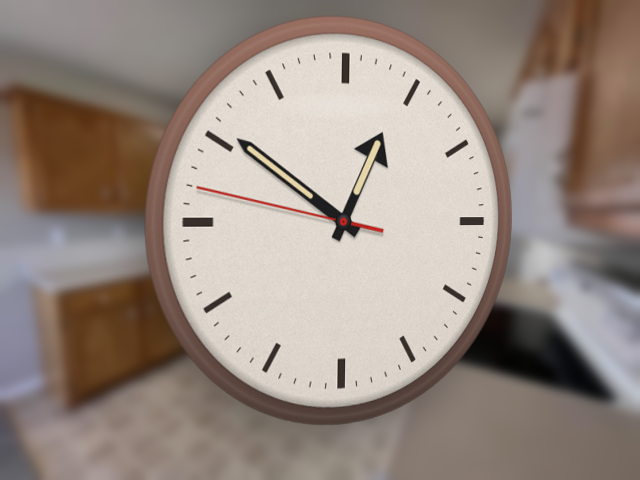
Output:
12,50,47
